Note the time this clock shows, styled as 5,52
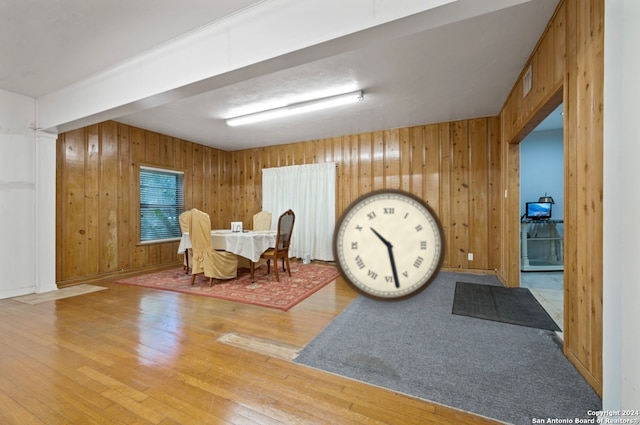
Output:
10,28
